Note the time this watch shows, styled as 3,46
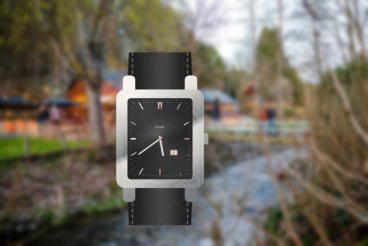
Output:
5,39
